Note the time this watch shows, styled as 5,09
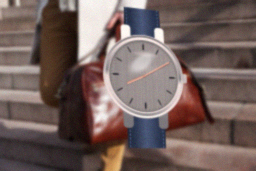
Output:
8,10
